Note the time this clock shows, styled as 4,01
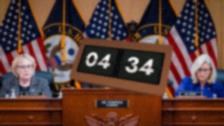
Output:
4,34
